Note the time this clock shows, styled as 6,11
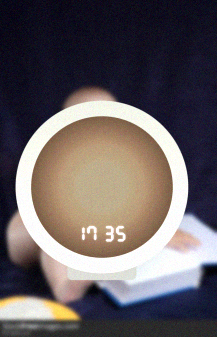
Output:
17,35
